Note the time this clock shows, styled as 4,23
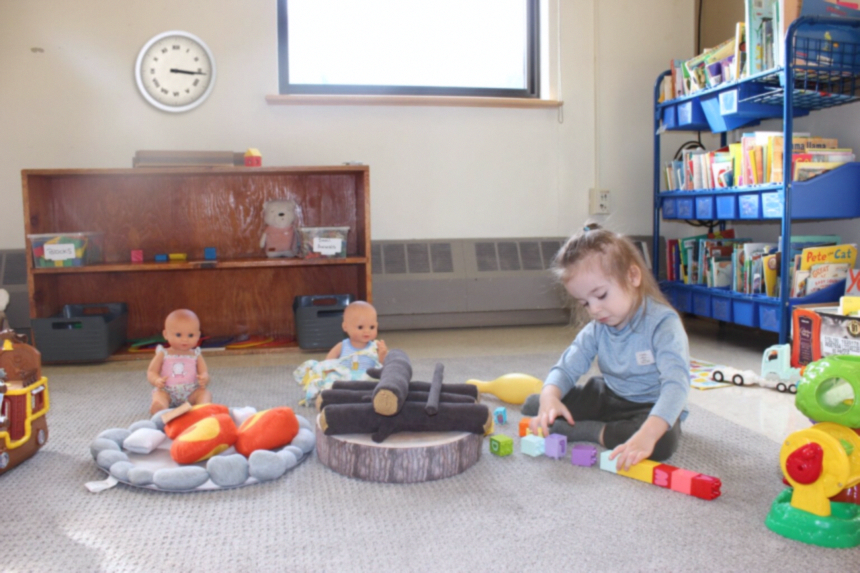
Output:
3,16
